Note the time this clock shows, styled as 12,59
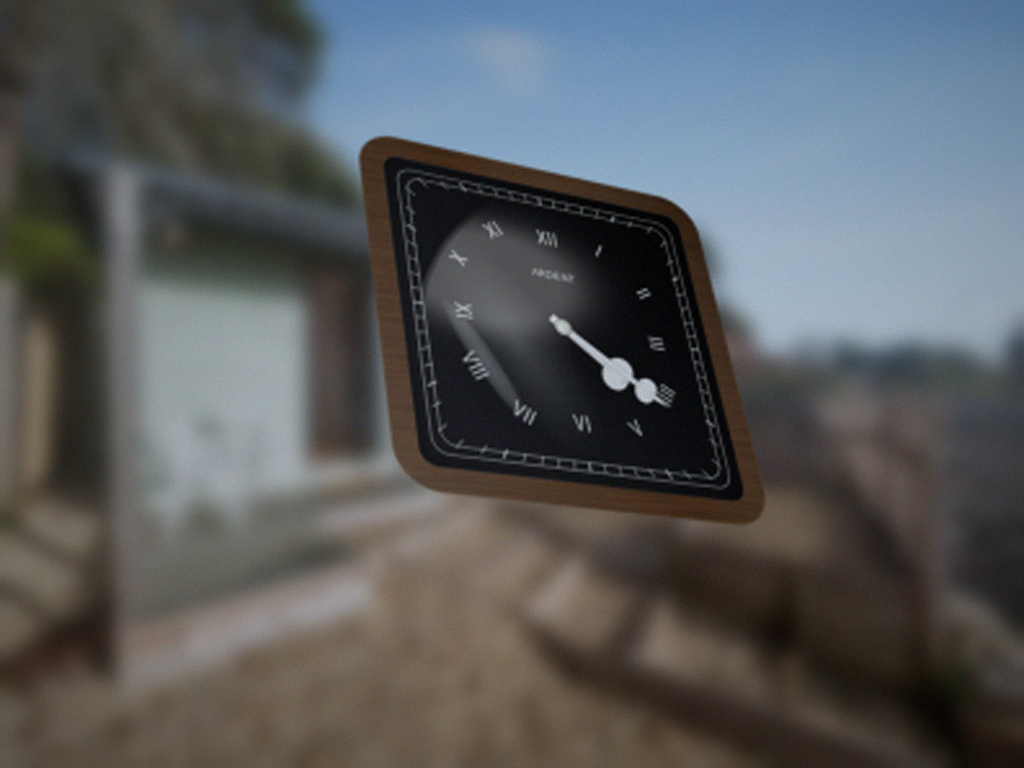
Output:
4,21
